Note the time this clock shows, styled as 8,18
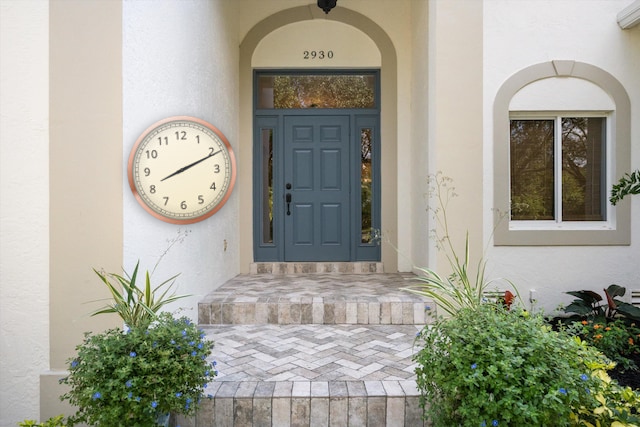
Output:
8,11
